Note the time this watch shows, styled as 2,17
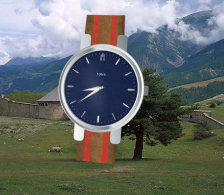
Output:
8,39
